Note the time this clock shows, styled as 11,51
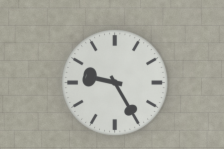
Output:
9,25
